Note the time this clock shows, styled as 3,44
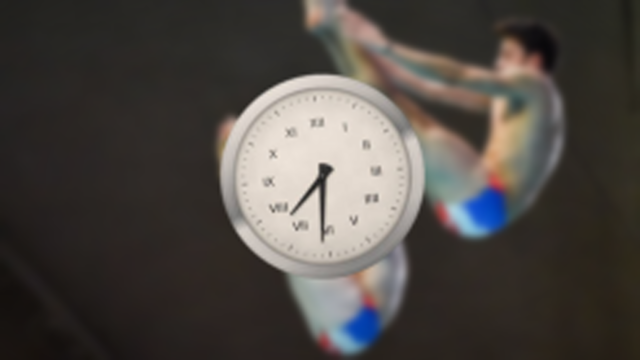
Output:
7,31
